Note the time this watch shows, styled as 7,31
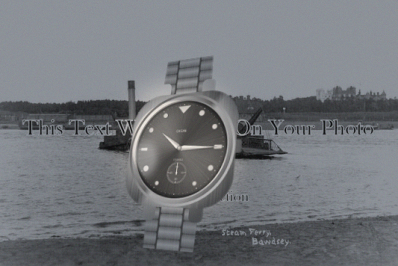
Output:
10,15
